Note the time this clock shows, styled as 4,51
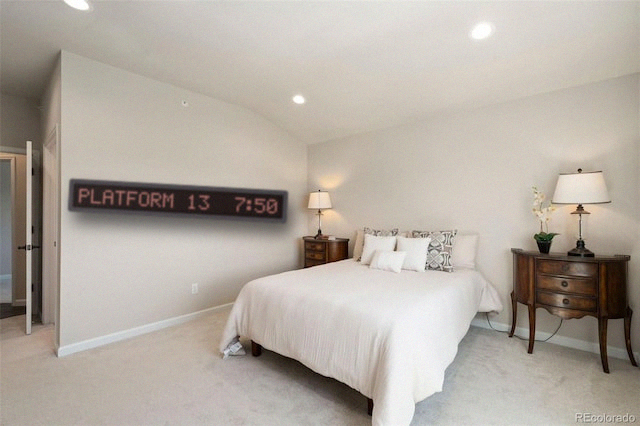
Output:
7,50
